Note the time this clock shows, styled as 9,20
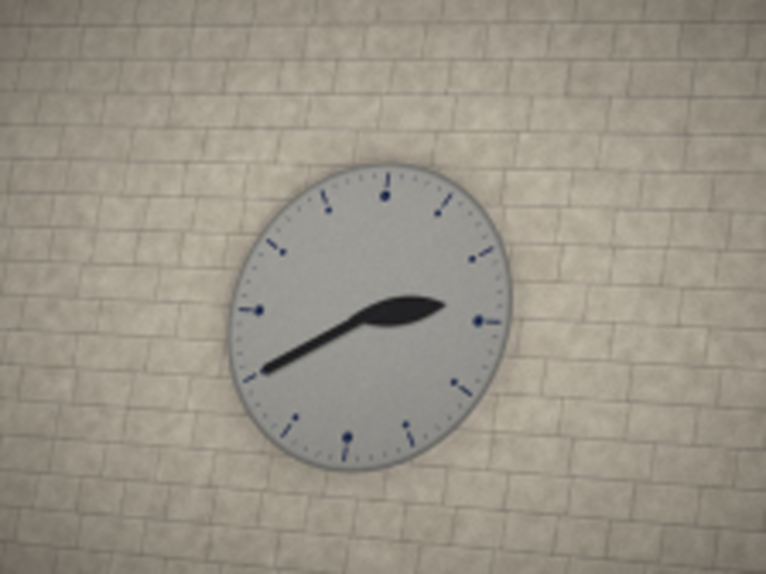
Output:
2,40
